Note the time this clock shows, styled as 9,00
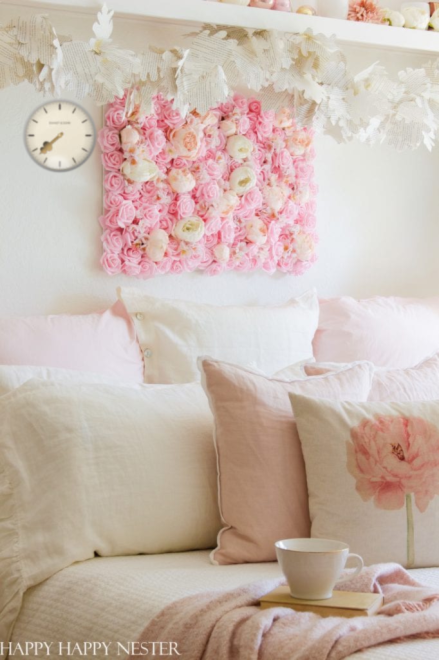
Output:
7,38
